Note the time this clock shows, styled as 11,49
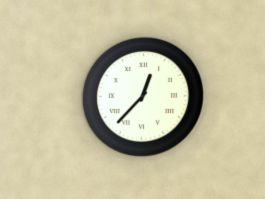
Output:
12,37
